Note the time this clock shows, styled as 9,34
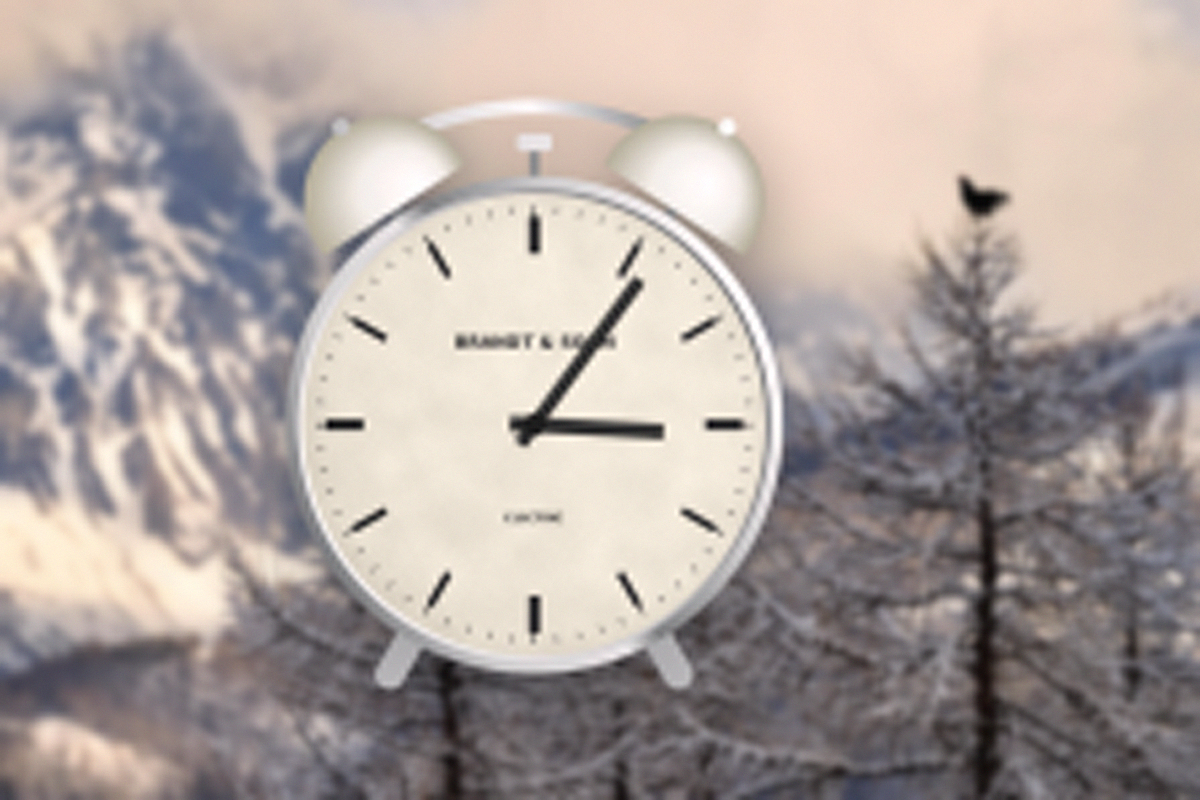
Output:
3,06
